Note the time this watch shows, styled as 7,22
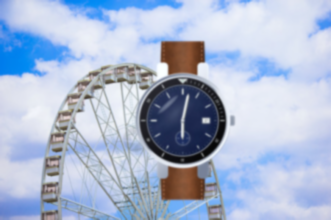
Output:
6,02
